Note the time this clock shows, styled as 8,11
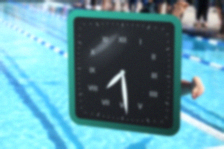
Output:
7,29
